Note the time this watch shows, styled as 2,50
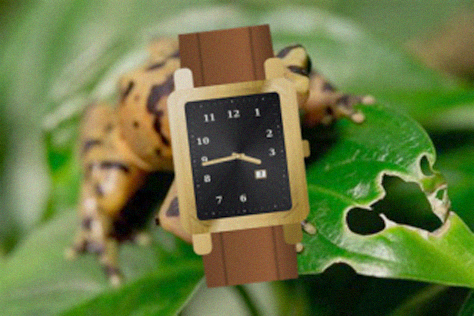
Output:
3,44
